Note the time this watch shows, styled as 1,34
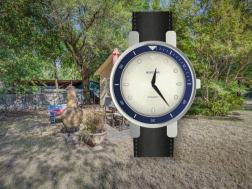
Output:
12,24
